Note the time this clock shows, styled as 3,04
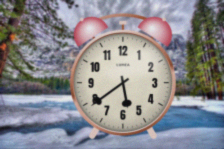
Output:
5,39
